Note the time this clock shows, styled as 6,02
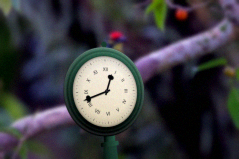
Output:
12,42
